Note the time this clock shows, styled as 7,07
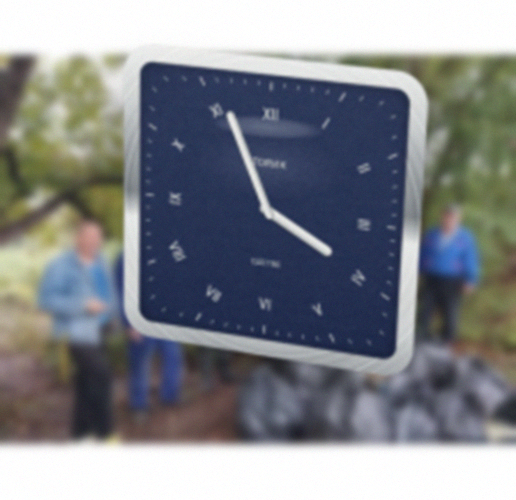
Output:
3,56
